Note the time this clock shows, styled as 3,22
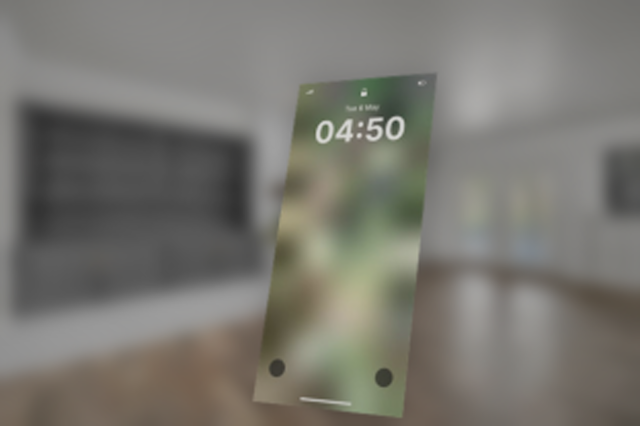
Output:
4,50
